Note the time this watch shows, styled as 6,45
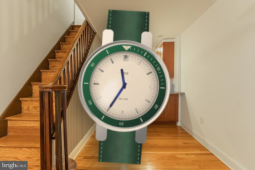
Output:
11,35
